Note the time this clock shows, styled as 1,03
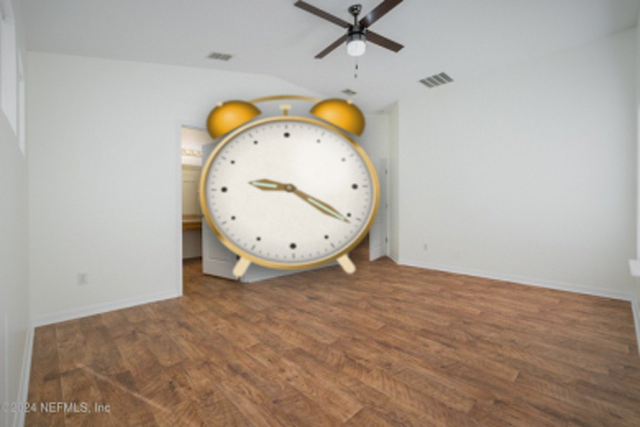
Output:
9,21
